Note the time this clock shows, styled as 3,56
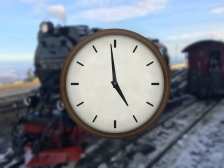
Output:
4,59
